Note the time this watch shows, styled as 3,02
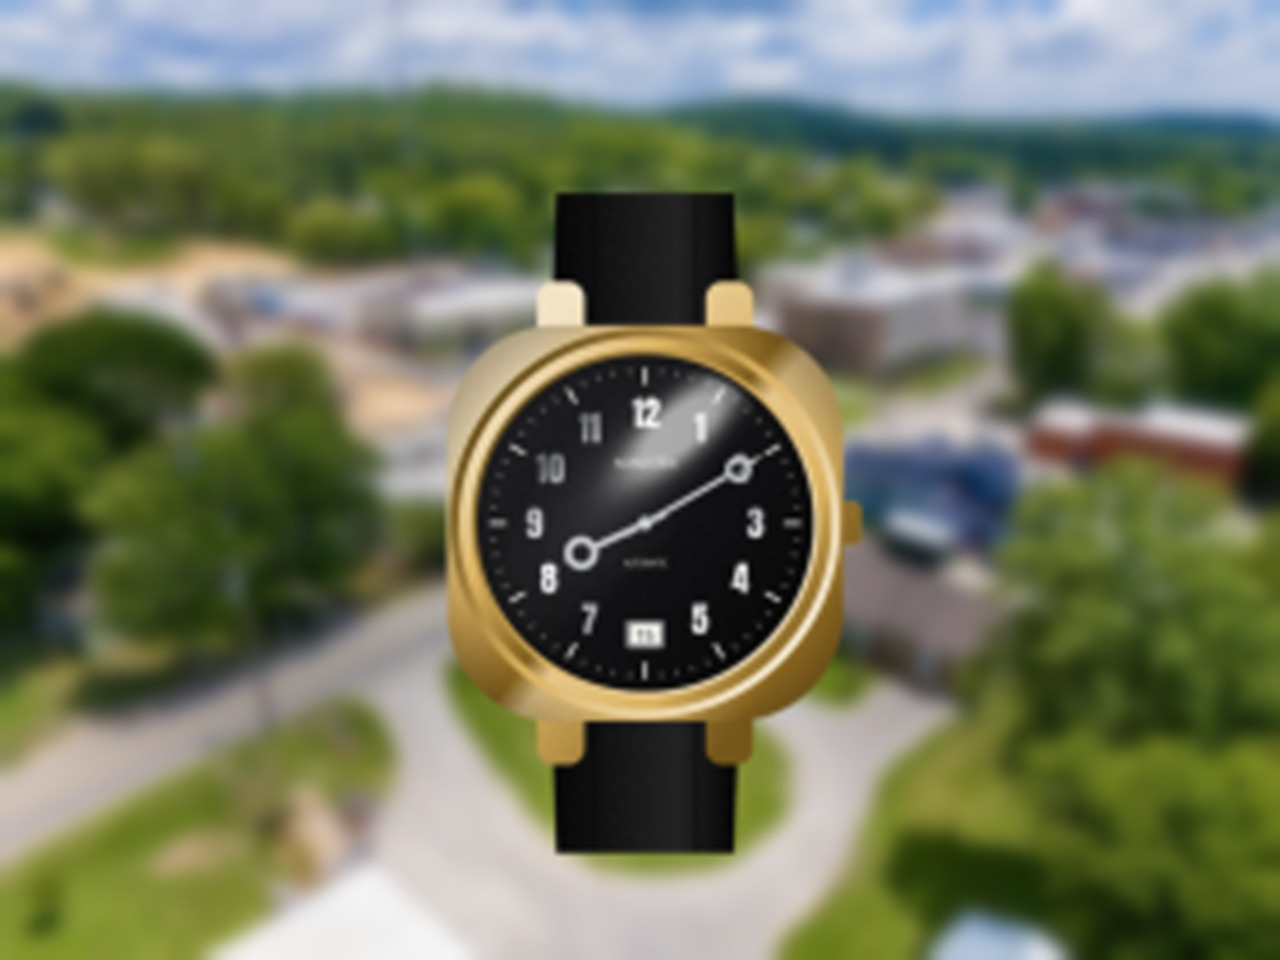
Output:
8,10
